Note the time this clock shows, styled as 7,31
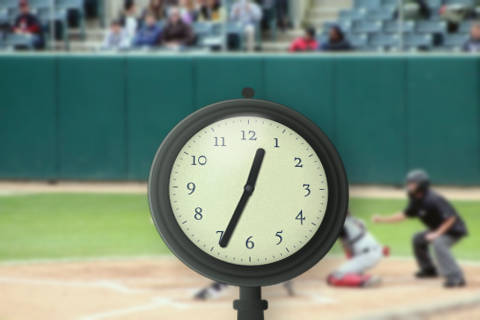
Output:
12,34
